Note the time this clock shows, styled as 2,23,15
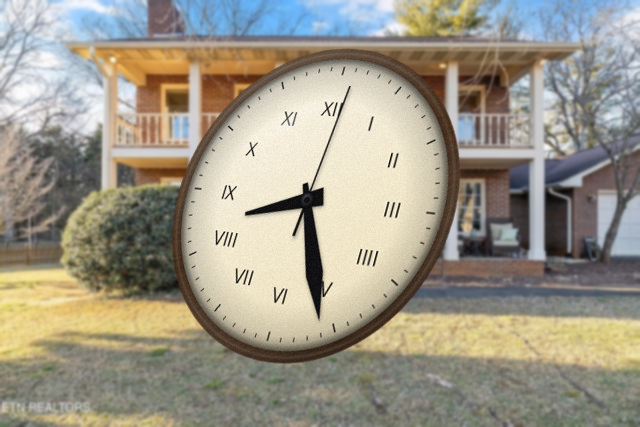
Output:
8,26,01
